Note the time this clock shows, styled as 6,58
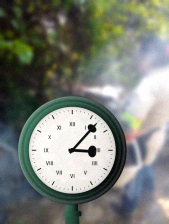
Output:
3,07
